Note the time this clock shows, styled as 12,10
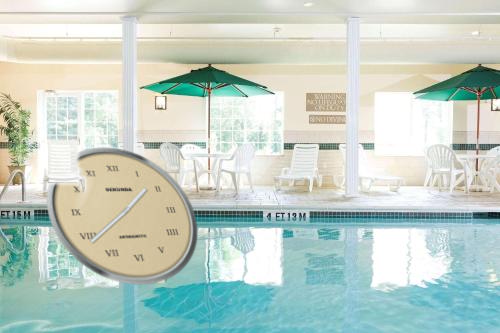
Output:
1,39
